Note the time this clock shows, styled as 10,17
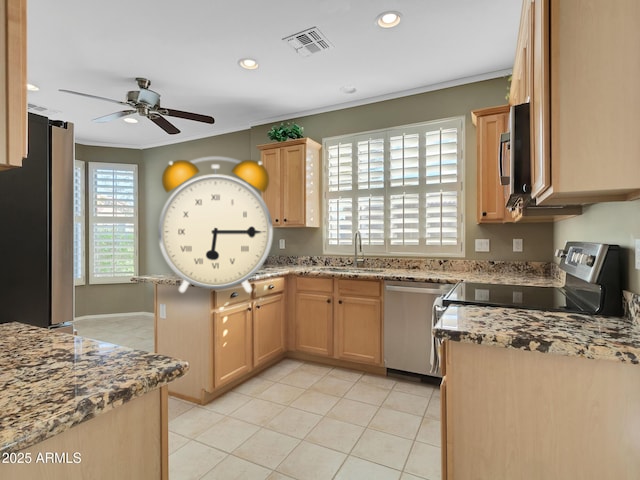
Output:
6,15
